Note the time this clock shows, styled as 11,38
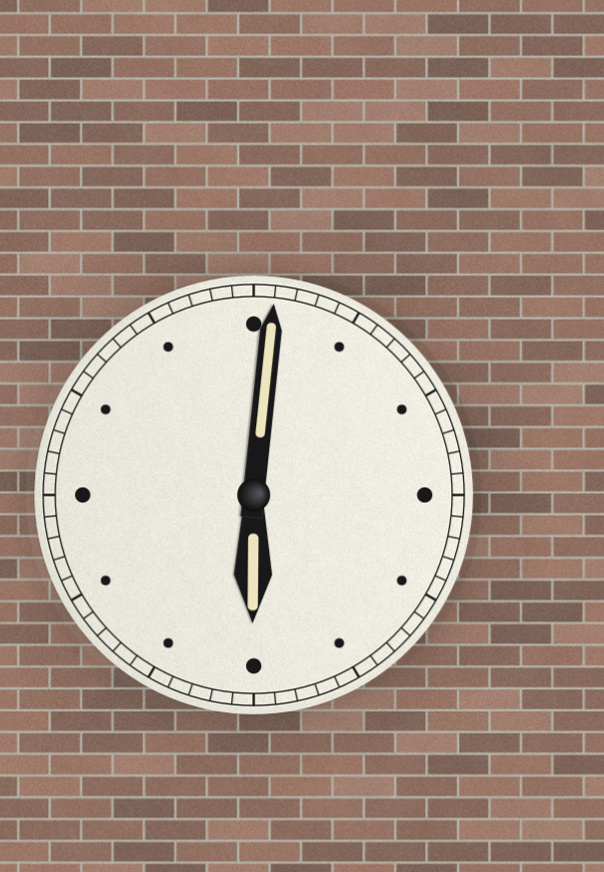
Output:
6,01
